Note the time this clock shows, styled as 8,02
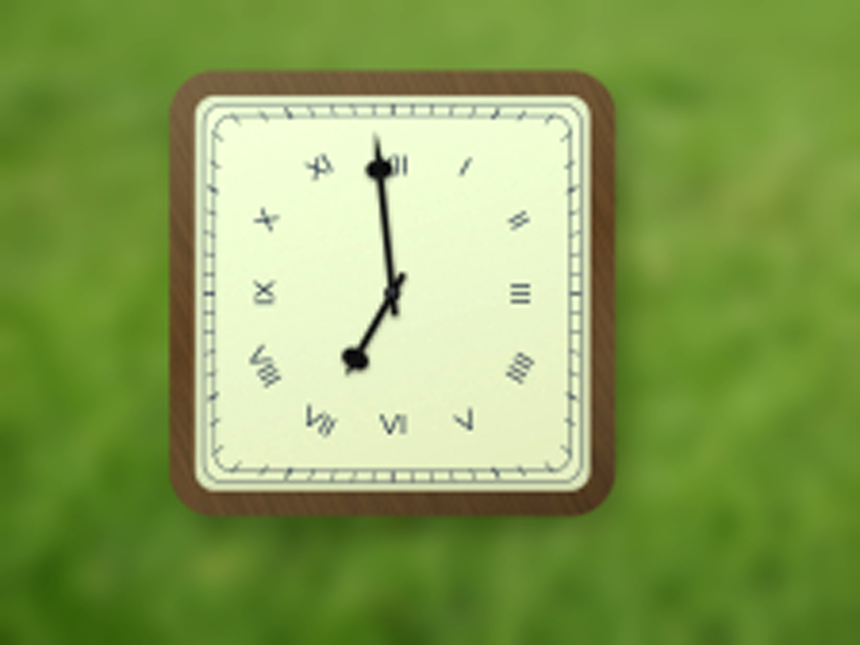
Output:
6,59
